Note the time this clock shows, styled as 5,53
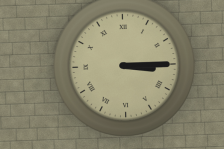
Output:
3,15
